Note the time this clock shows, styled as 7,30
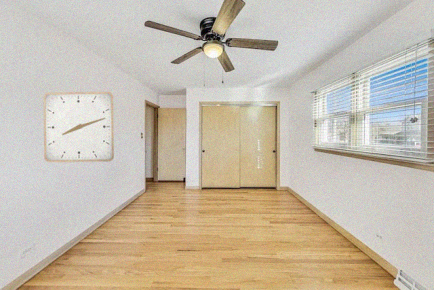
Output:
8,12
